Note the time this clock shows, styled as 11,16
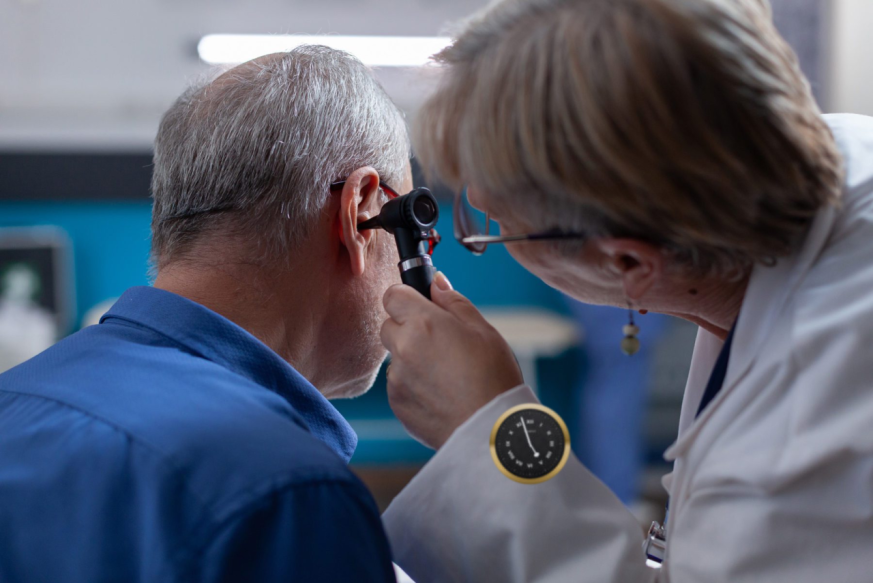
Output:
4,57
